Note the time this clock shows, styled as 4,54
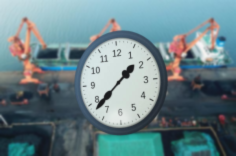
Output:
1,38
